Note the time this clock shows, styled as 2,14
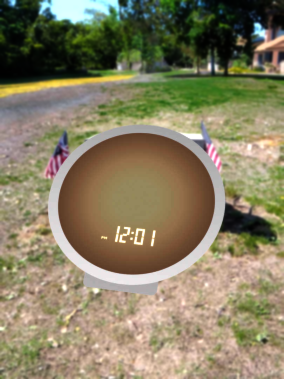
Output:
12,01
